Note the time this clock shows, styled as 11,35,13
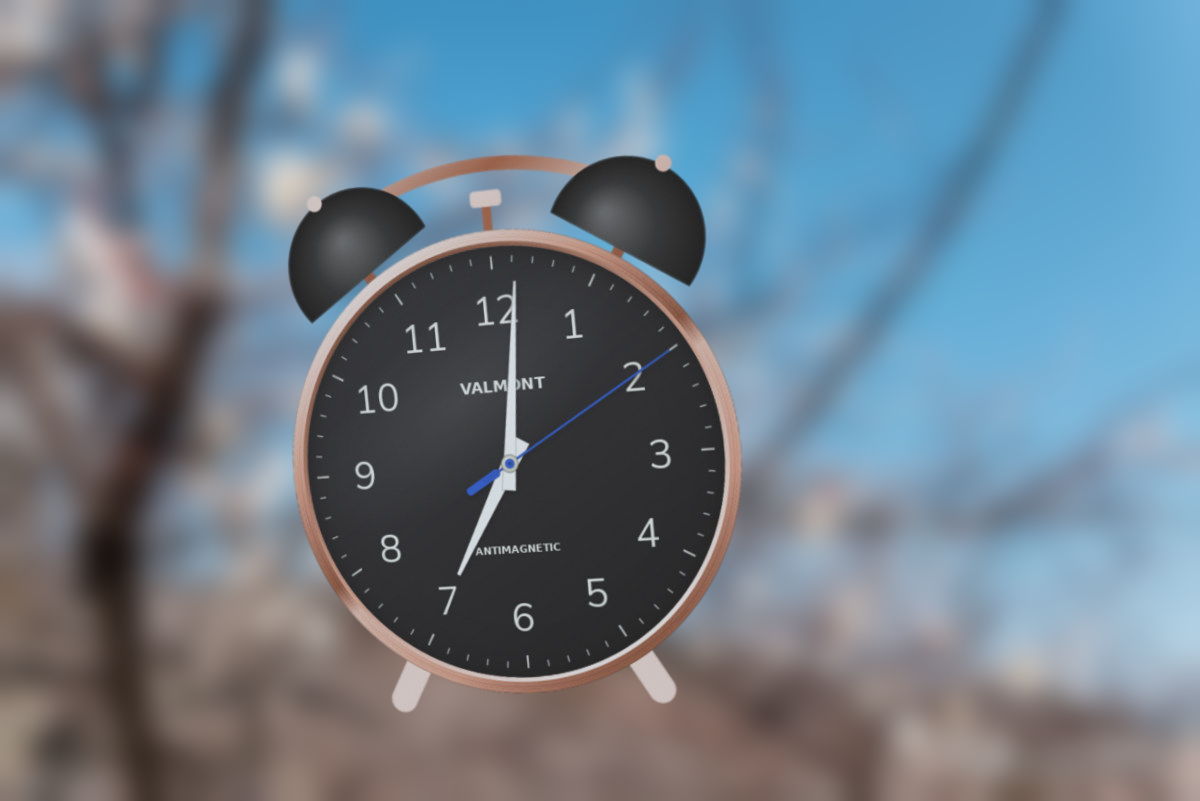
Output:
7,01,10
